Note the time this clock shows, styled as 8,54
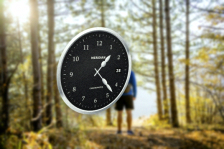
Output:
1,23
